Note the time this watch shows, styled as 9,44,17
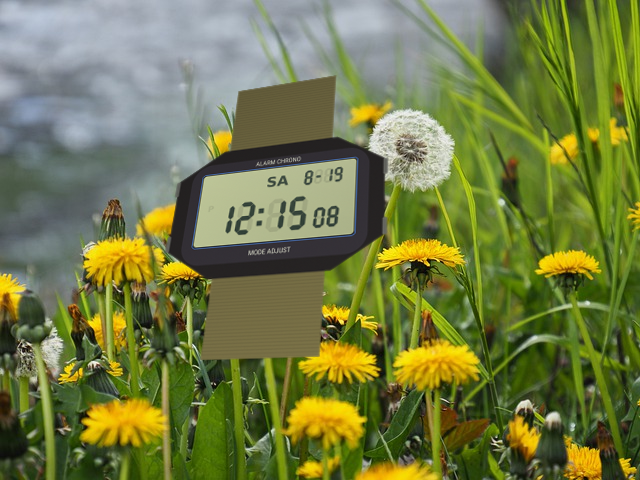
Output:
12,15,08
